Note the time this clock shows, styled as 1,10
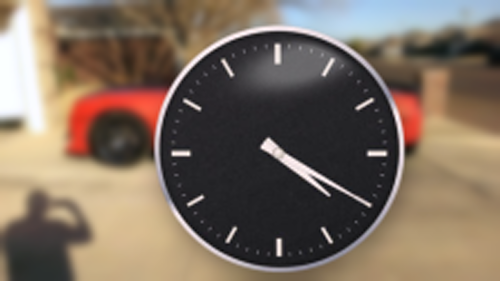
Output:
4,20
